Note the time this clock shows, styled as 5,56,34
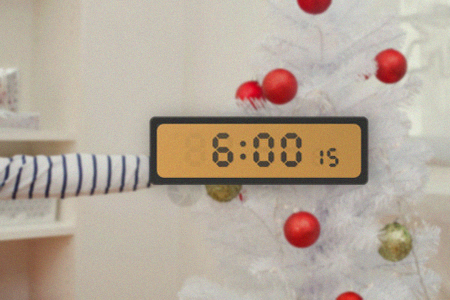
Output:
6,00,15
